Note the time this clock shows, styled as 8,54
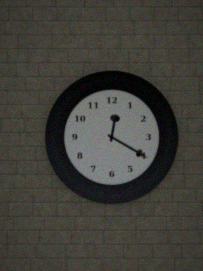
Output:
12,20
